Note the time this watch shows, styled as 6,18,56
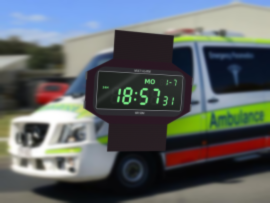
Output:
18,57,31
